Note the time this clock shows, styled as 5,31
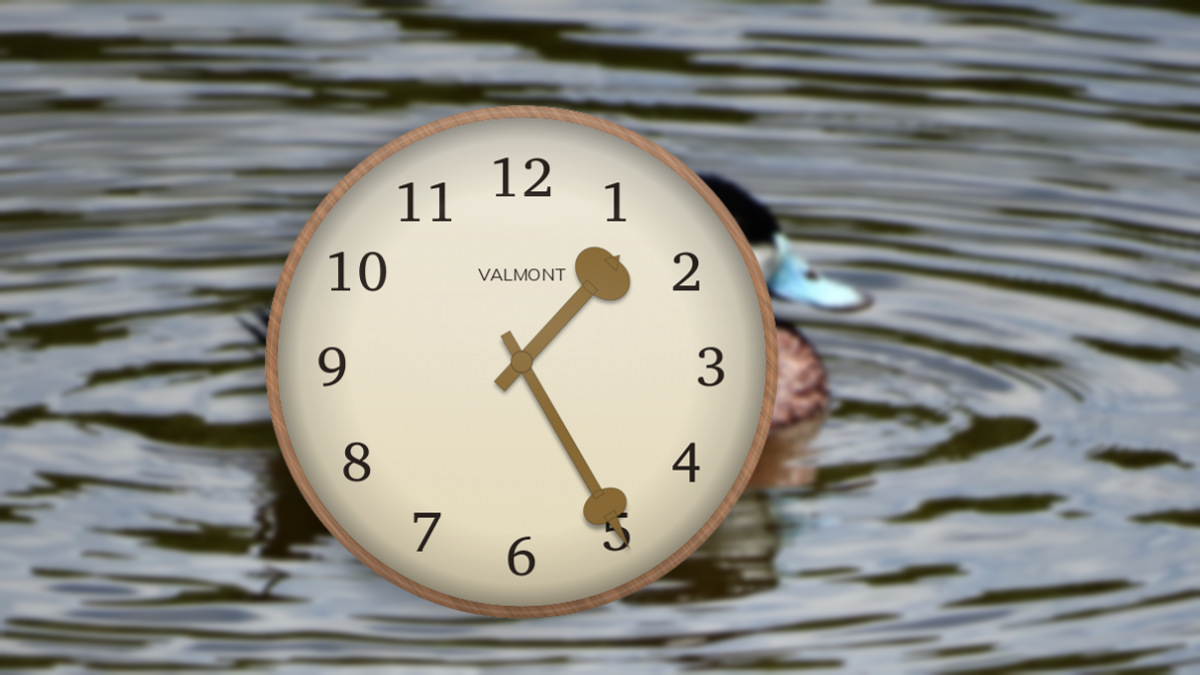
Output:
1,25
